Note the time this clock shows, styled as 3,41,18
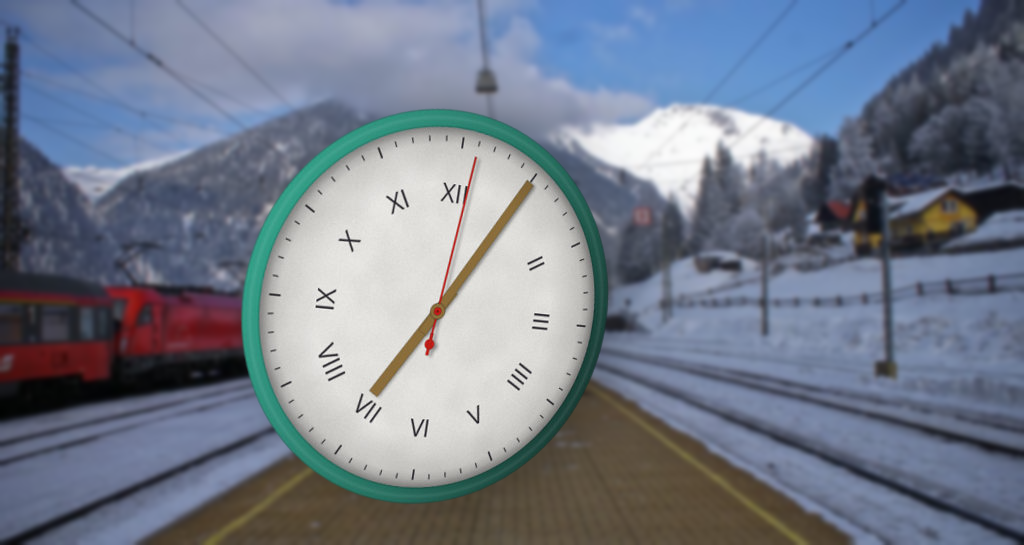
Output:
7,05,01
